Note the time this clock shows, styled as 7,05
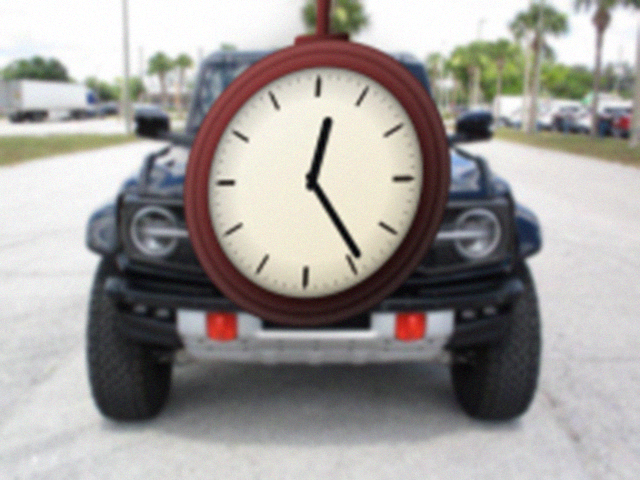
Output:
12,24
